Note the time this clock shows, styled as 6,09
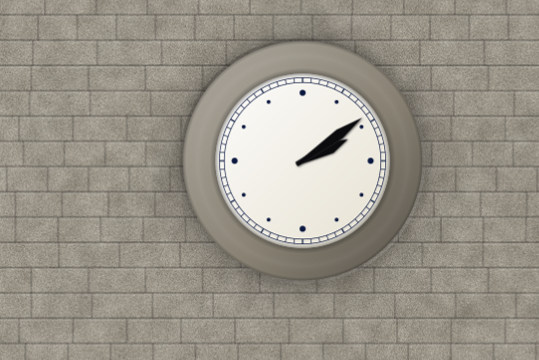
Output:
2,09
